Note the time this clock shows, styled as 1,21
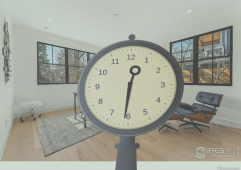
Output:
12,31
